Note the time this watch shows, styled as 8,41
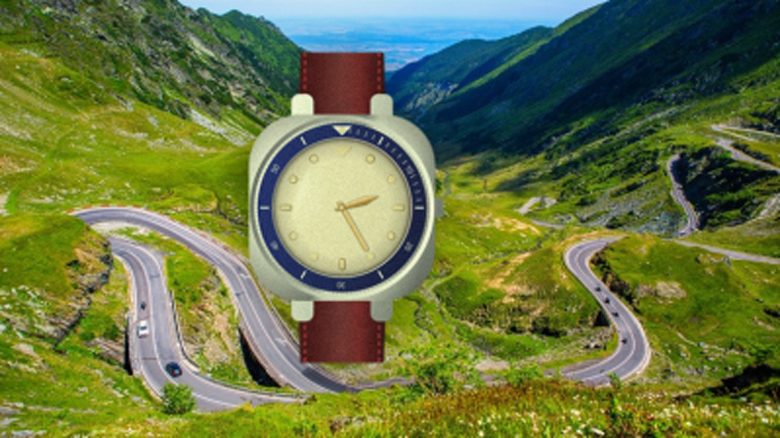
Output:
2,25
